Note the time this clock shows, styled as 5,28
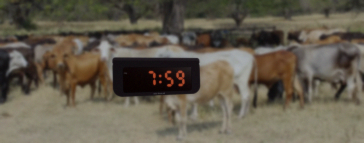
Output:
7,59
